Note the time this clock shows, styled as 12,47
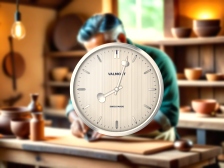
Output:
8,03
